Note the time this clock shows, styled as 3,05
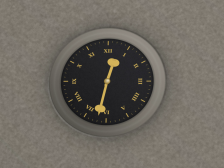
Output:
12,32
